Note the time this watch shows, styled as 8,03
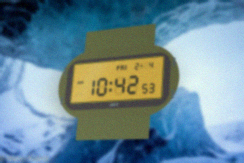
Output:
10,42
